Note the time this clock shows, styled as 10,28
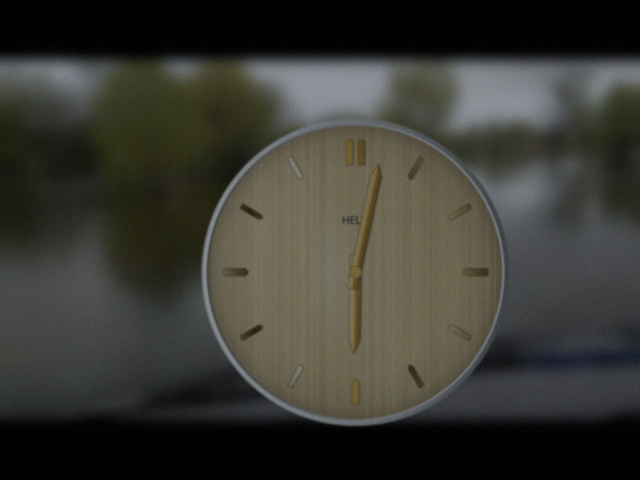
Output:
6,02
